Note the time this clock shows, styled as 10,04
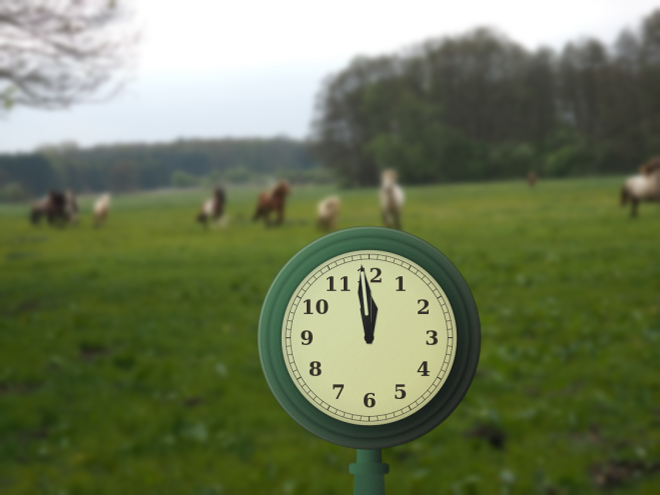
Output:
11,59
